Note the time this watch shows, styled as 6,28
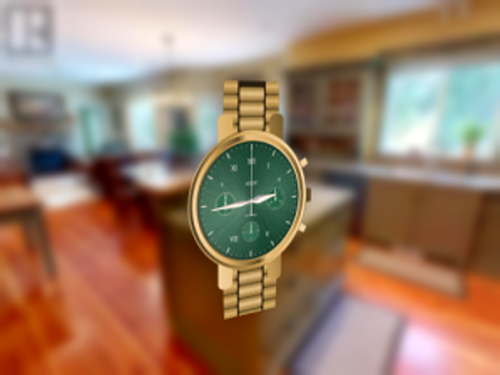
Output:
2,44
